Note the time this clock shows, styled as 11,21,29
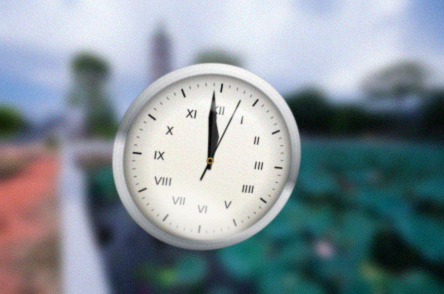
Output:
11,59,03
